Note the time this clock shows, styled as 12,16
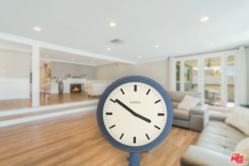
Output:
3,51
